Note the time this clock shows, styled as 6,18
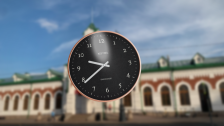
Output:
9,39
